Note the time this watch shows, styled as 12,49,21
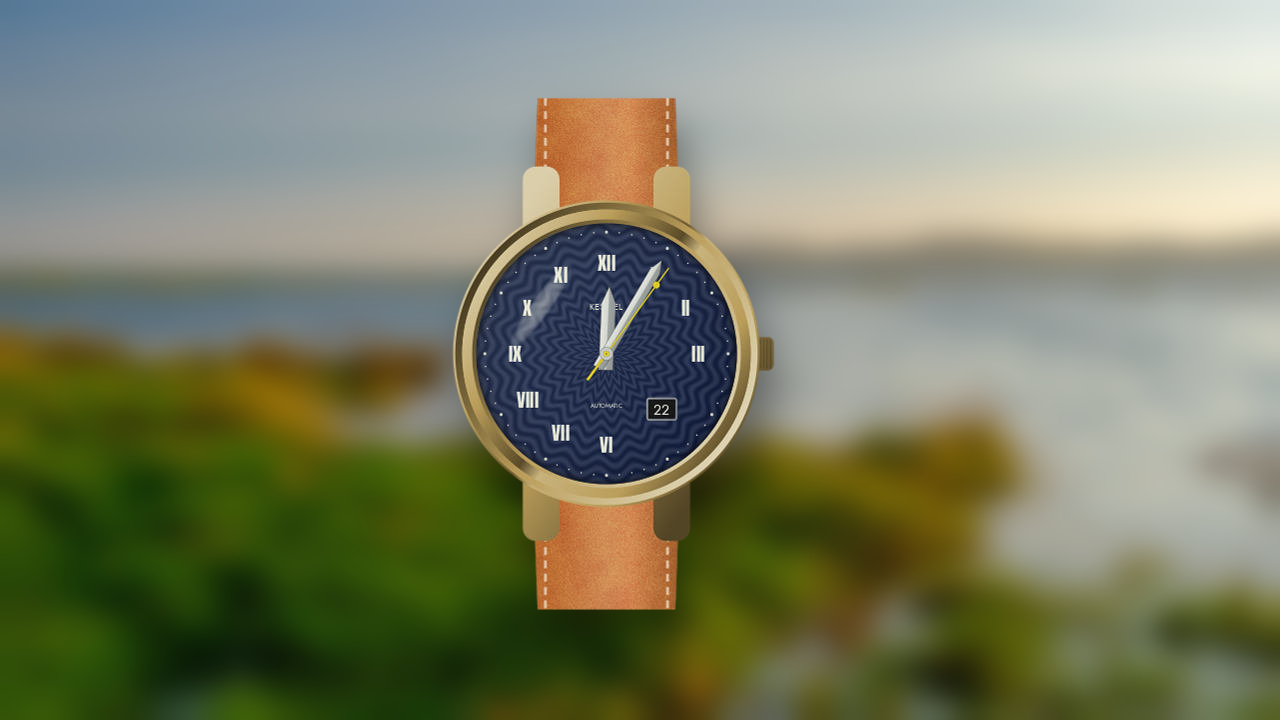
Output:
12,05,06
